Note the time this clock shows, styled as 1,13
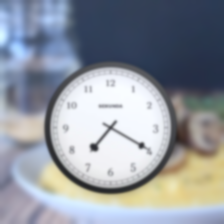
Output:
7,20
